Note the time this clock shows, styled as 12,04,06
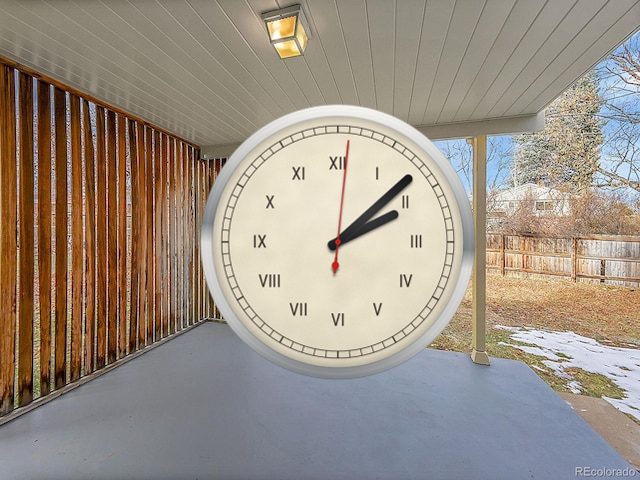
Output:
2,08,01
